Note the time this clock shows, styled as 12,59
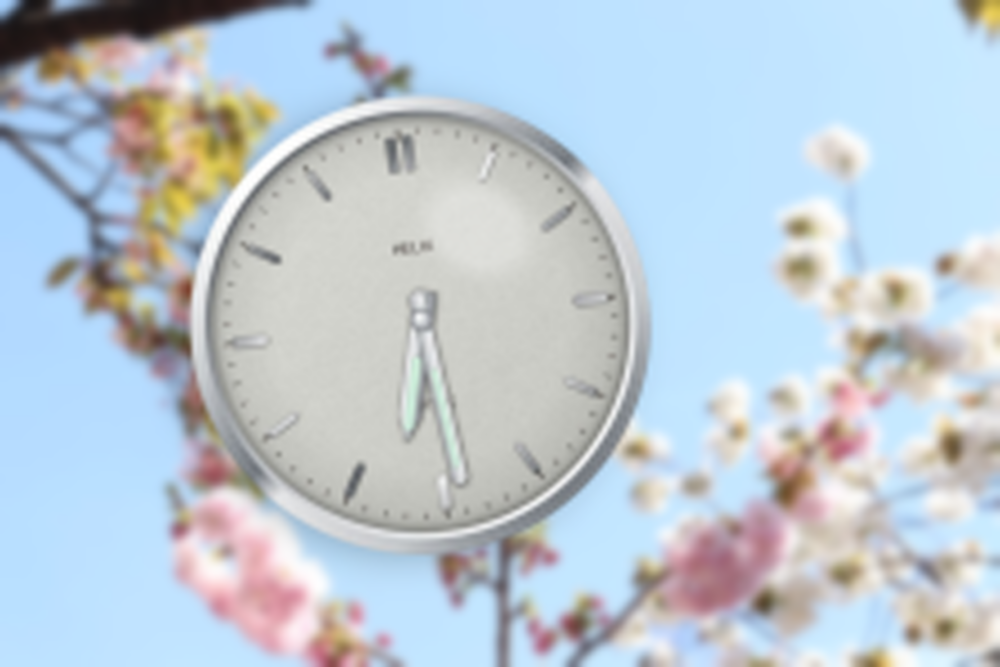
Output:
6,29
